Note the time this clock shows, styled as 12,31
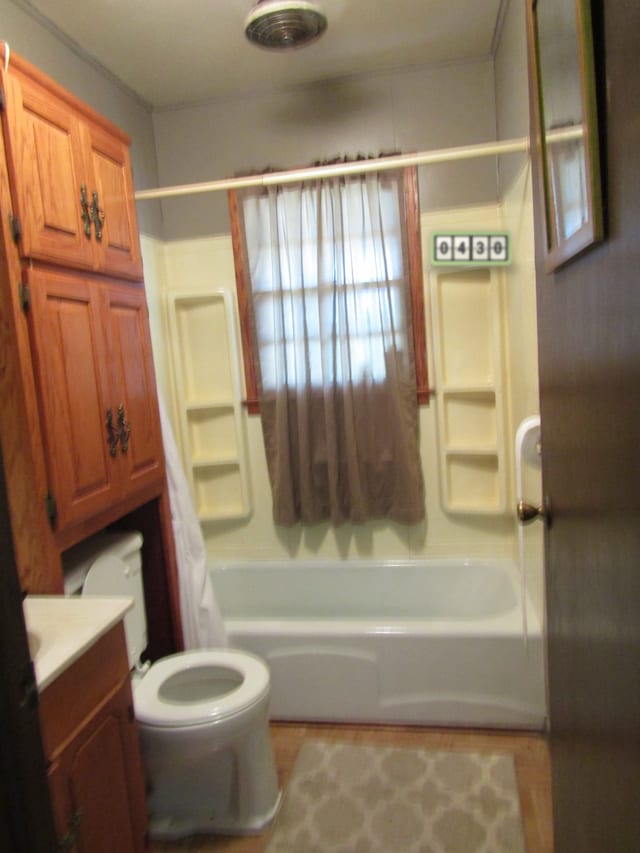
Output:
4,30
